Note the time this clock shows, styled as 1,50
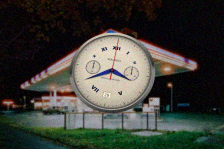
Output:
3,40
